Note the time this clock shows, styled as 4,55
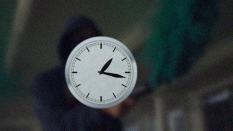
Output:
1,17
